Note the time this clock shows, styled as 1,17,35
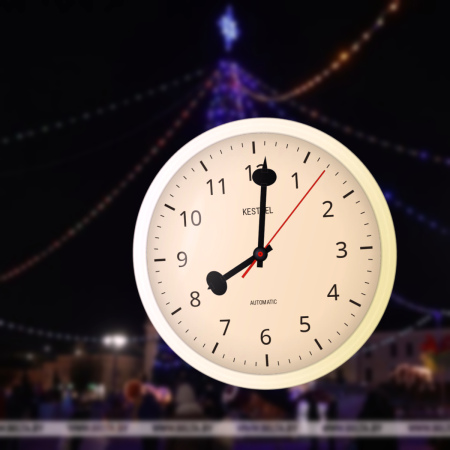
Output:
8,01,07
